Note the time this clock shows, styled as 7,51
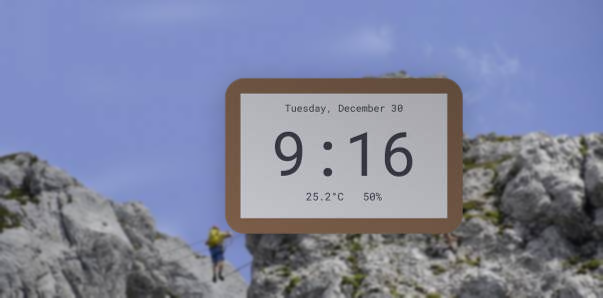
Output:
9,16
